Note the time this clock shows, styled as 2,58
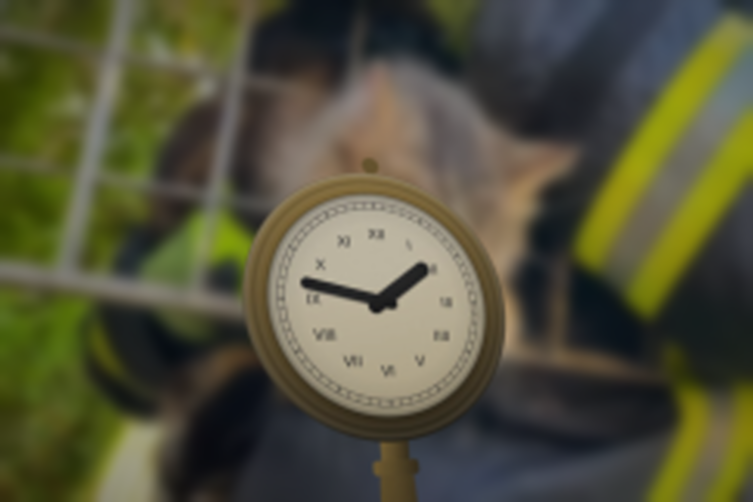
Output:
1,47
